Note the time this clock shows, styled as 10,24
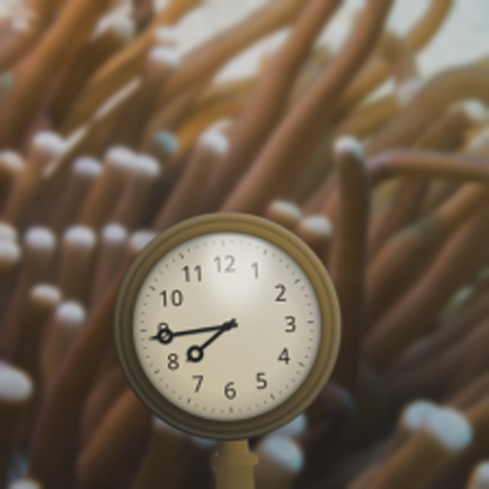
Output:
7,44
